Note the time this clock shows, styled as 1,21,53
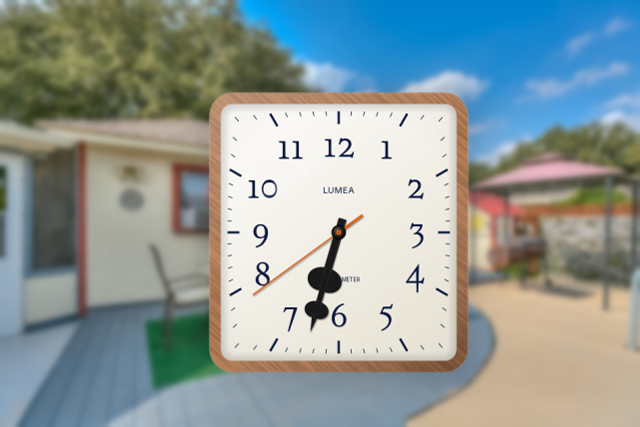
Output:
6,32,39
